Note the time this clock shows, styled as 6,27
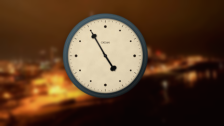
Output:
4,55
